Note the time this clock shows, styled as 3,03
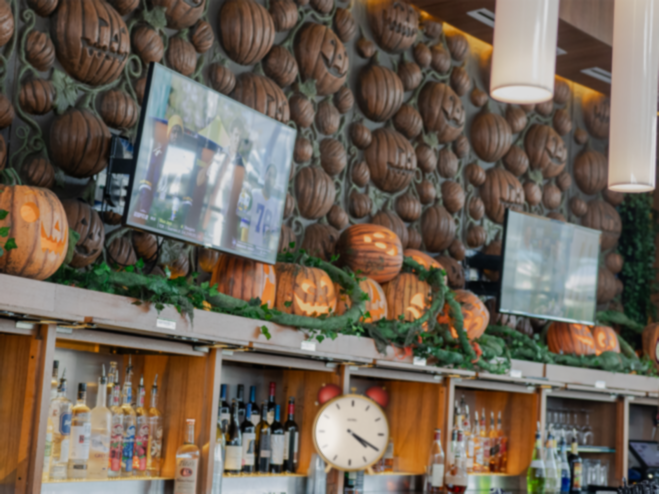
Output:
4,20
